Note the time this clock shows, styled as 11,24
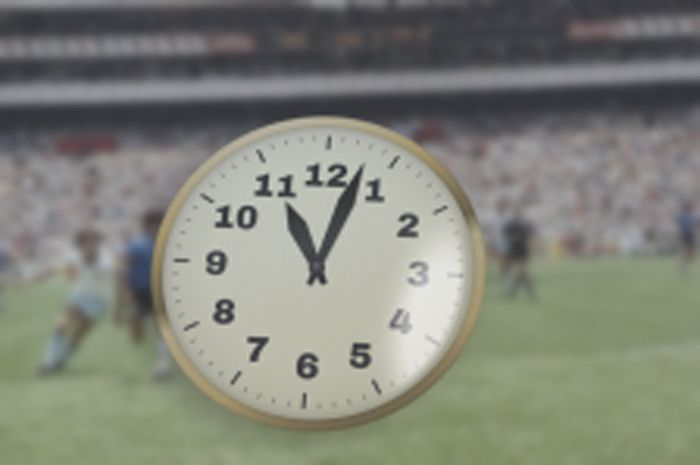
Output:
11,03
